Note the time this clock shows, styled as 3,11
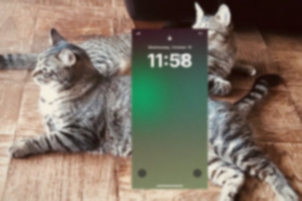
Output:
11,58
